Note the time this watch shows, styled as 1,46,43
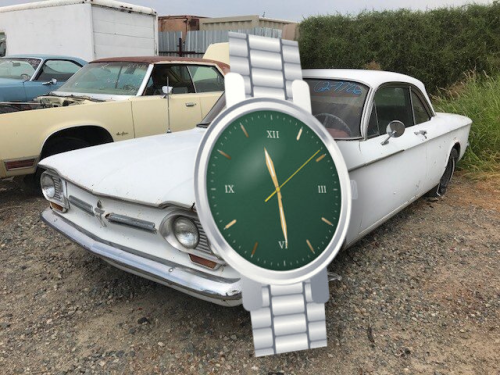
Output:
11,29,09
